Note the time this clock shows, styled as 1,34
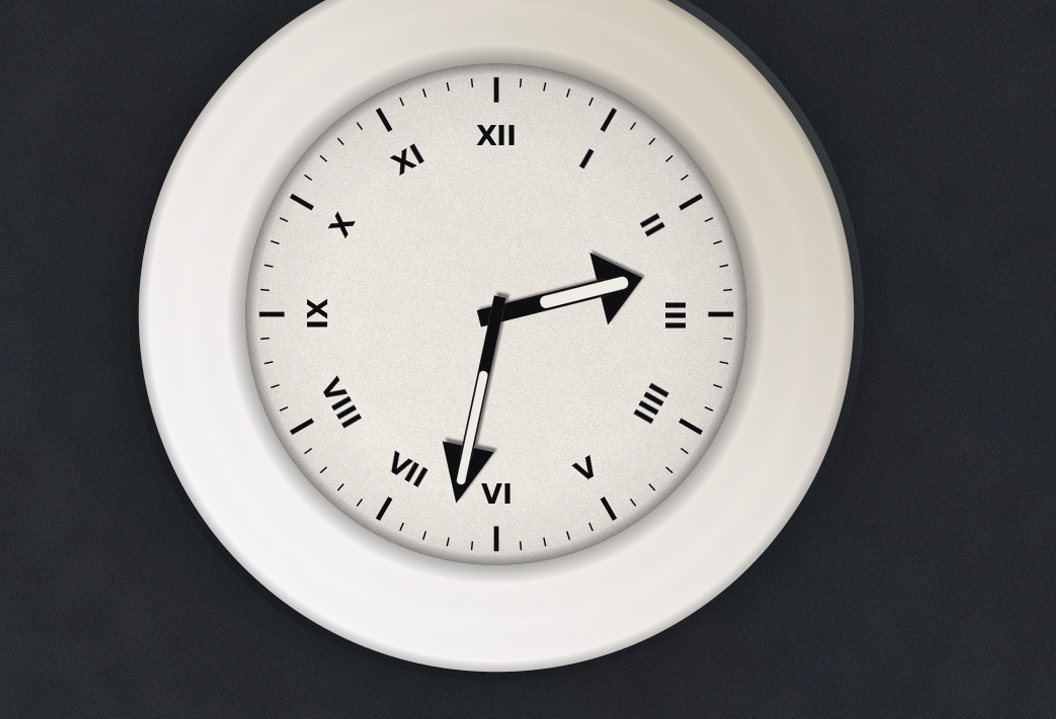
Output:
2,32
